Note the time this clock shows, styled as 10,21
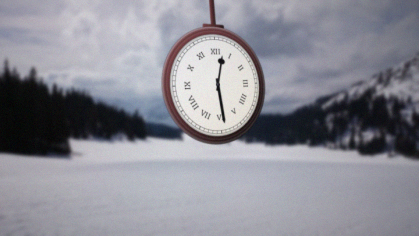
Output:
12,29
